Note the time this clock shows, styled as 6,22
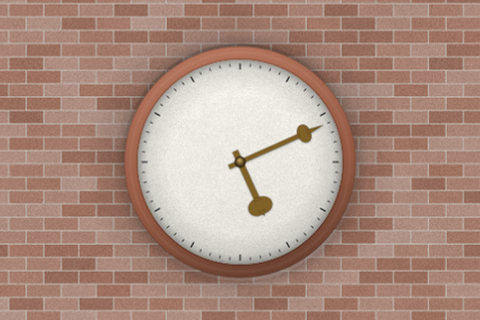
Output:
5,11
